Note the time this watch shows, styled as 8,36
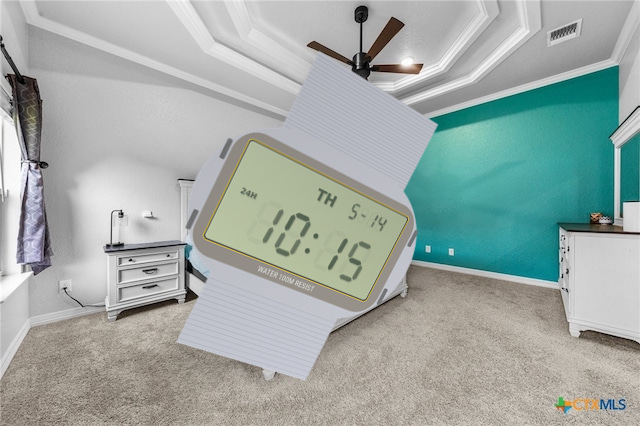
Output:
10,15
